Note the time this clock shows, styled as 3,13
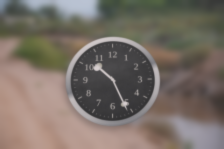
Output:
10,26
